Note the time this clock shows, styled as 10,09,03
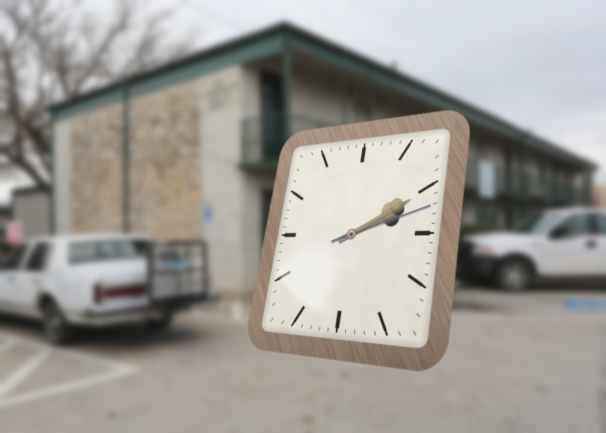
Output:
2,10,12
